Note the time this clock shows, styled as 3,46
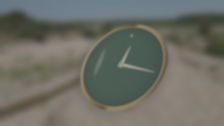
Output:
12,16
